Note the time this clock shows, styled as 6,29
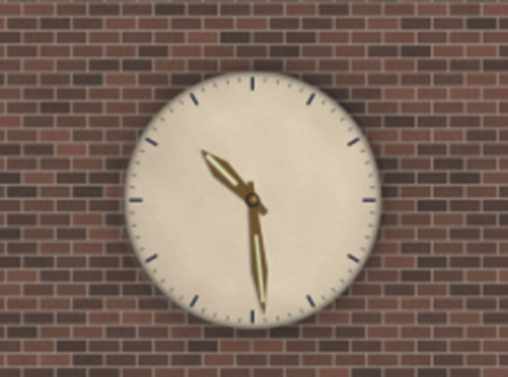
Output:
10,29
